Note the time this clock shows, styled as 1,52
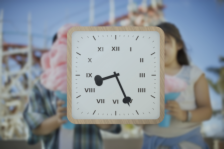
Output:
8,26
